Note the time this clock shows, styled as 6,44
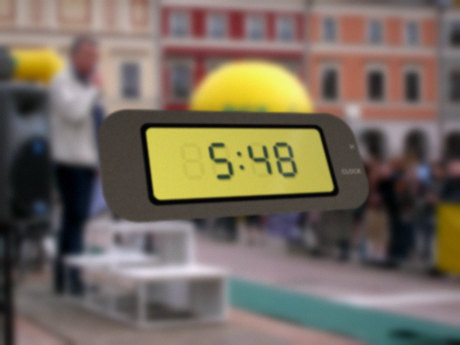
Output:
5,48
